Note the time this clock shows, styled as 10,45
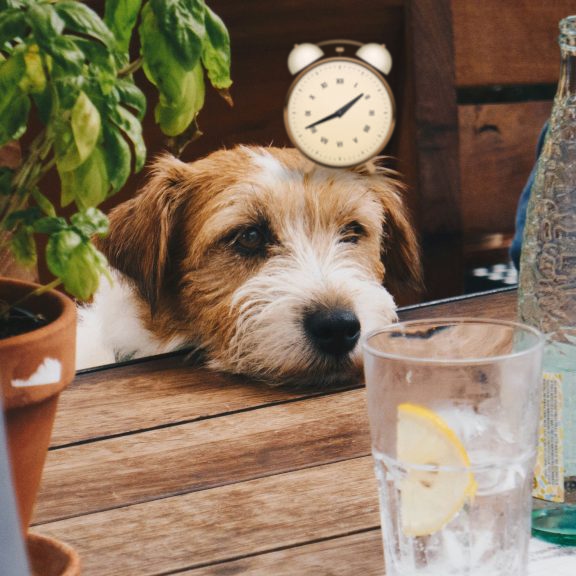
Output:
1,41
